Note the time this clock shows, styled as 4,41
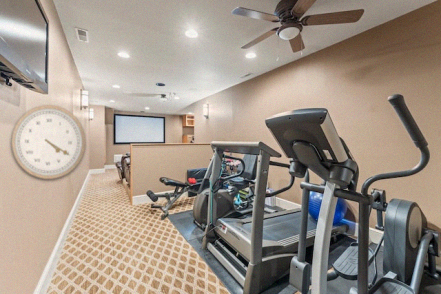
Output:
4,20
